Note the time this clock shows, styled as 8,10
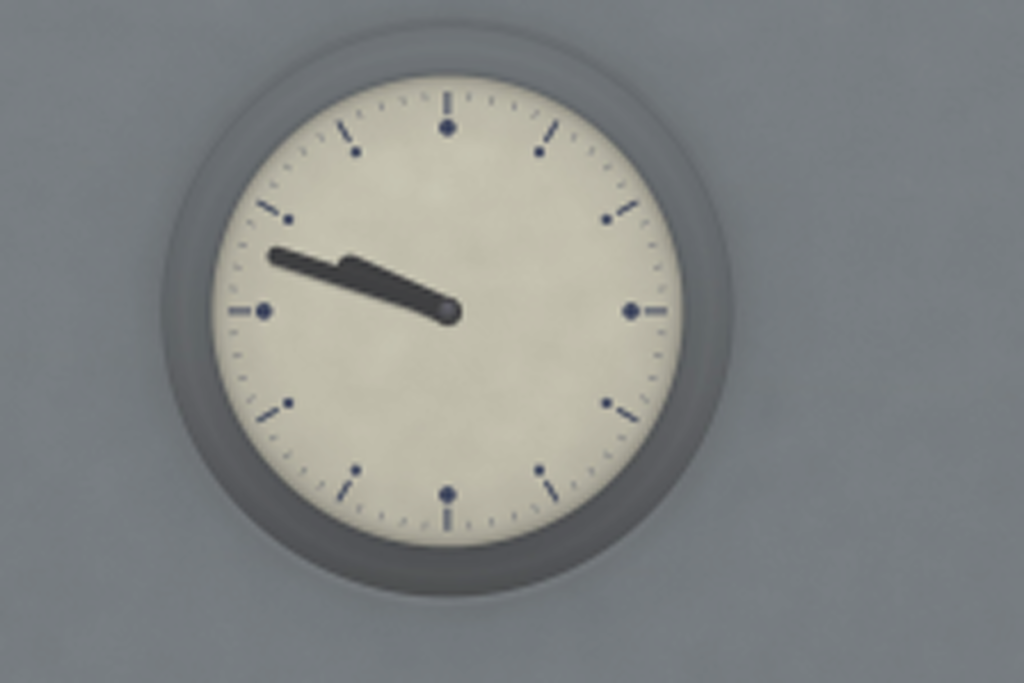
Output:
9,48
